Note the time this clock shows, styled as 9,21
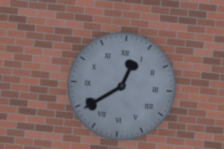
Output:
12,39
